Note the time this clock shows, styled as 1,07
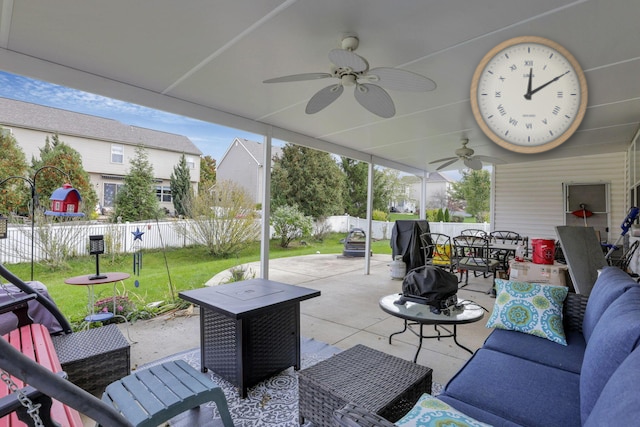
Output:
12,10
